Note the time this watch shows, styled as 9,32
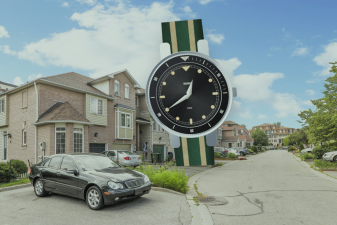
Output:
12,40
